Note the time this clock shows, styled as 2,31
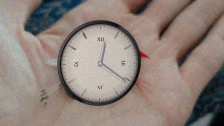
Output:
12,21
